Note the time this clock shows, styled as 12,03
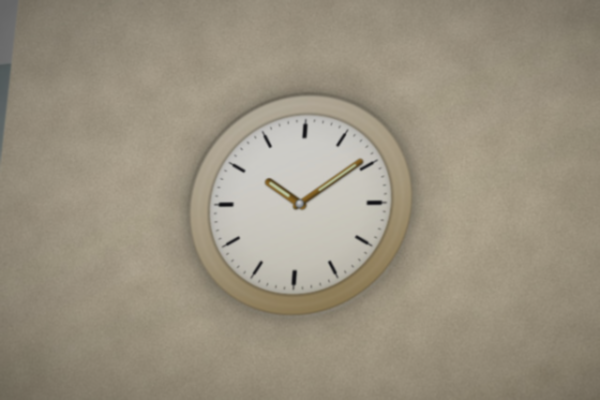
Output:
10,09
